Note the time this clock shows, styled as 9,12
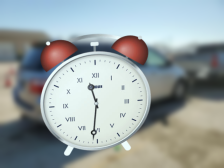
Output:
11,31
